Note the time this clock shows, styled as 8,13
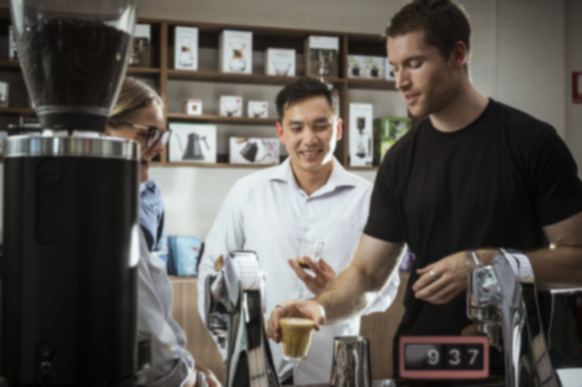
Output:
9,37
